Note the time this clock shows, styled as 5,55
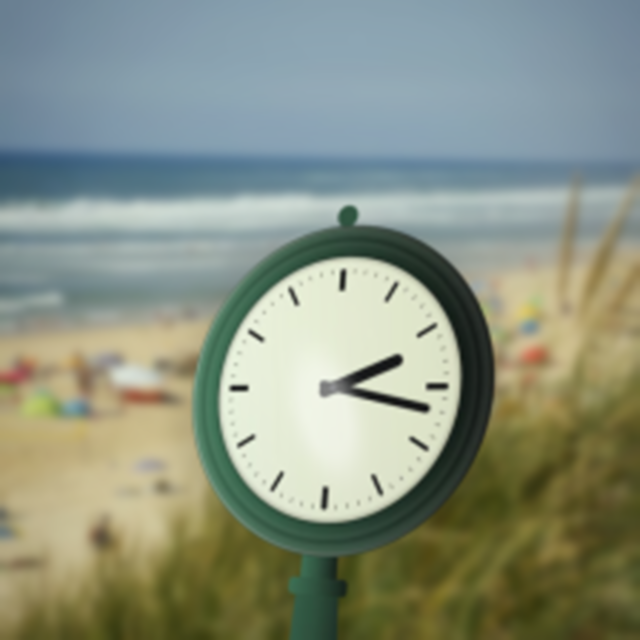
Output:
2,17
